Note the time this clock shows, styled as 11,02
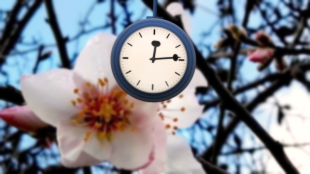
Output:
12,14
